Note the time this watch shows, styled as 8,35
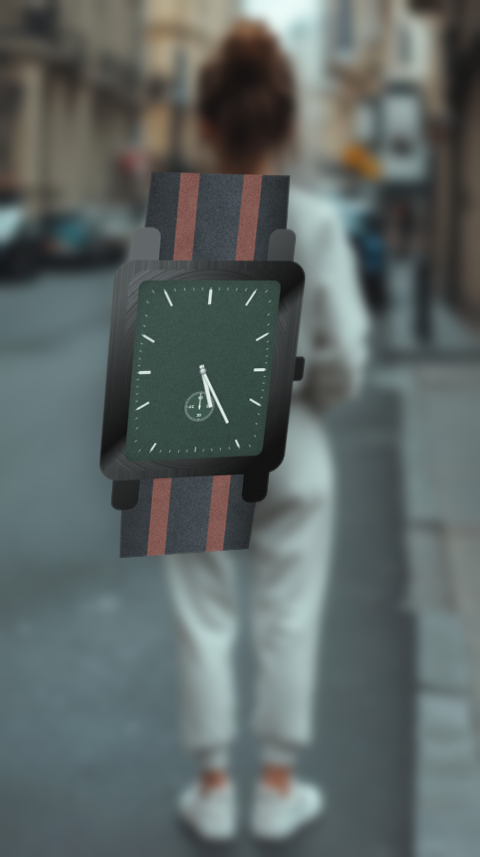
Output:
5,25
